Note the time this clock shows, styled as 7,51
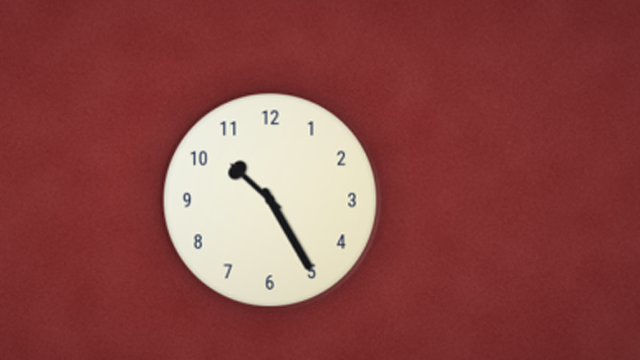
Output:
10,25
